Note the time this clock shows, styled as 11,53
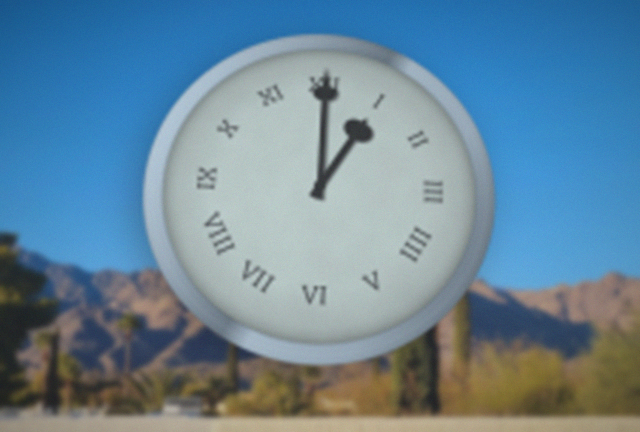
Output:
1,00
